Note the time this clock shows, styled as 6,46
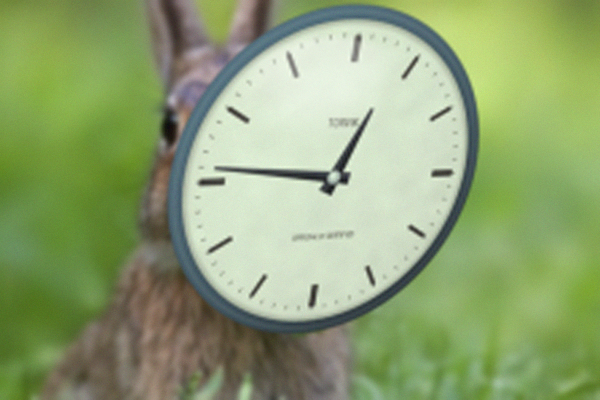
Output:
12,46
